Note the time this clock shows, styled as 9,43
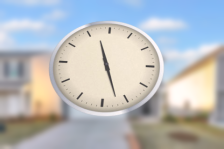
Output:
11,27
